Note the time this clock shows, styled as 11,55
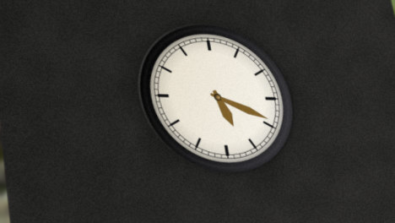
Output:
5,19
